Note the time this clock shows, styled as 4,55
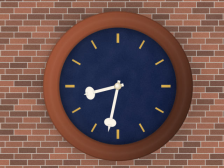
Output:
8,32
